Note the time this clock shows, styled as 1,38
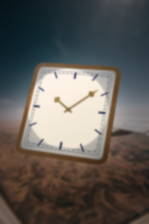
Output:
10,08
